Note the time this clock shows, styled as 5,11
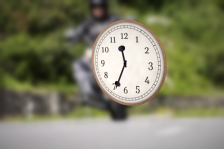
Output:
11,34
